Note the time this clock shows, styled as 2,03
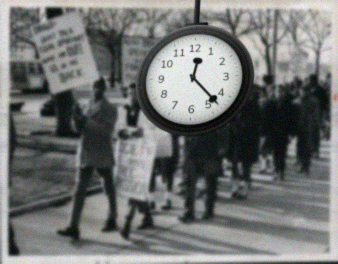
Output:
12,23
